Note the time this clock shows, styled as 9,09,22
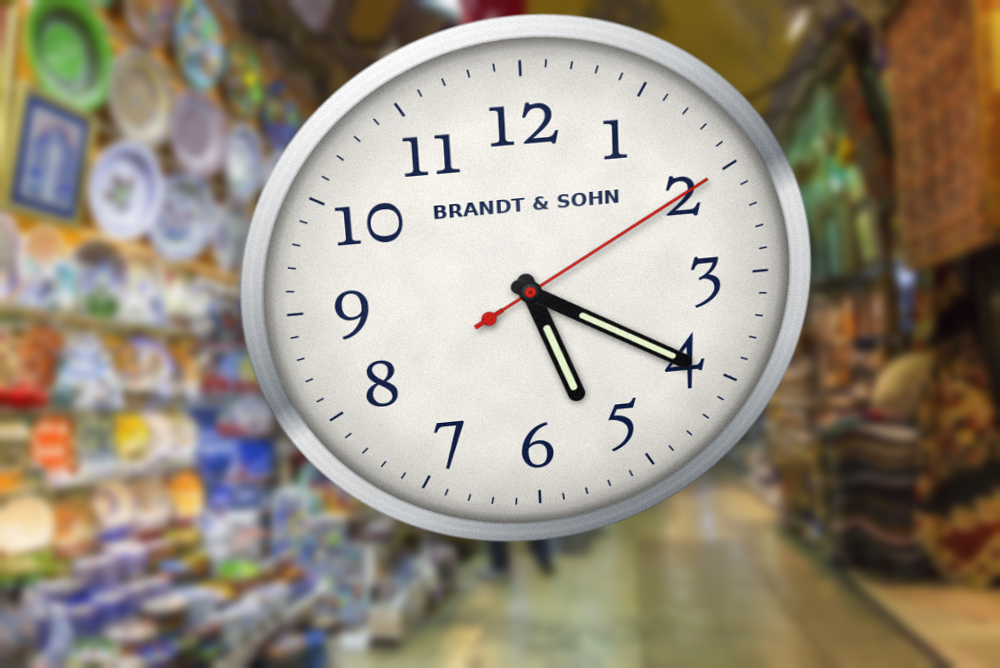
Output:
5,20,10
